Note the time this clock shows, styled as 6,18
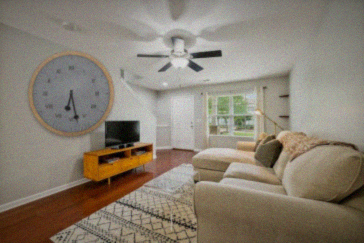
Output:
6,28
